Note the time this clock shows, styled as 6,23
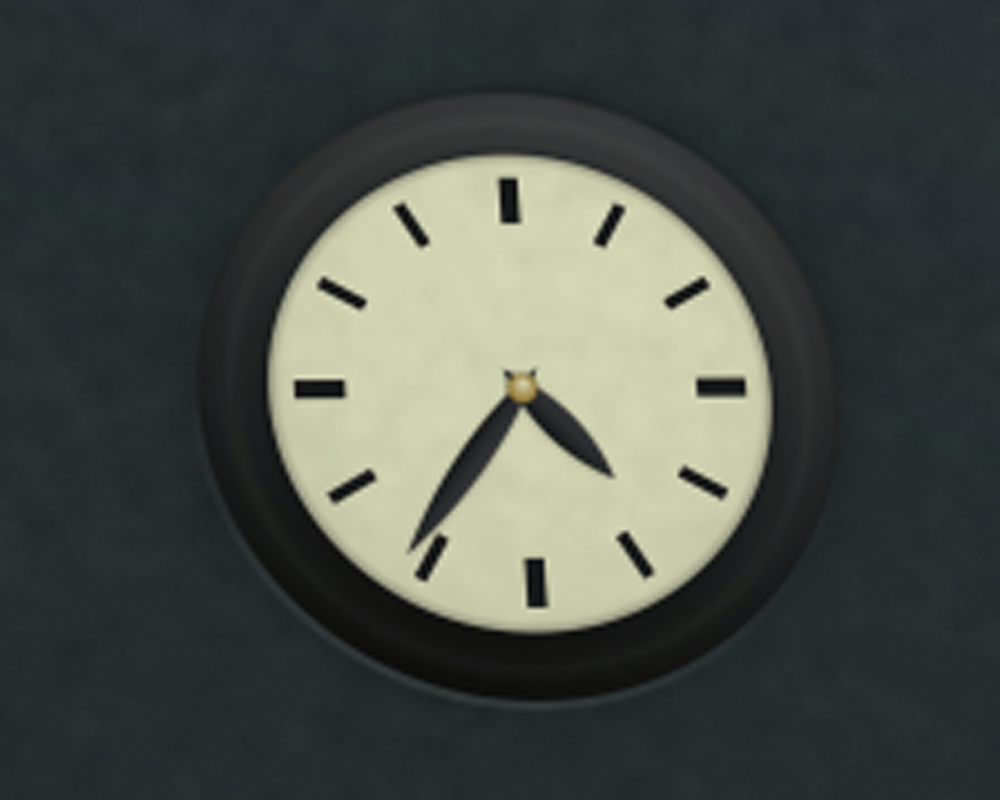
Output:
4,36
